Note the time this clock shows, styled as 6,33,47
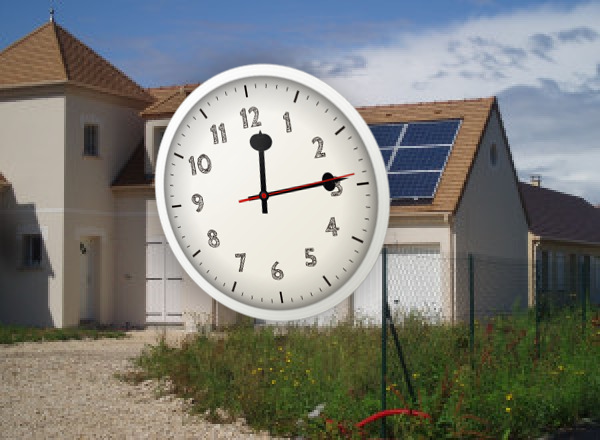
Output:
12,14,14
